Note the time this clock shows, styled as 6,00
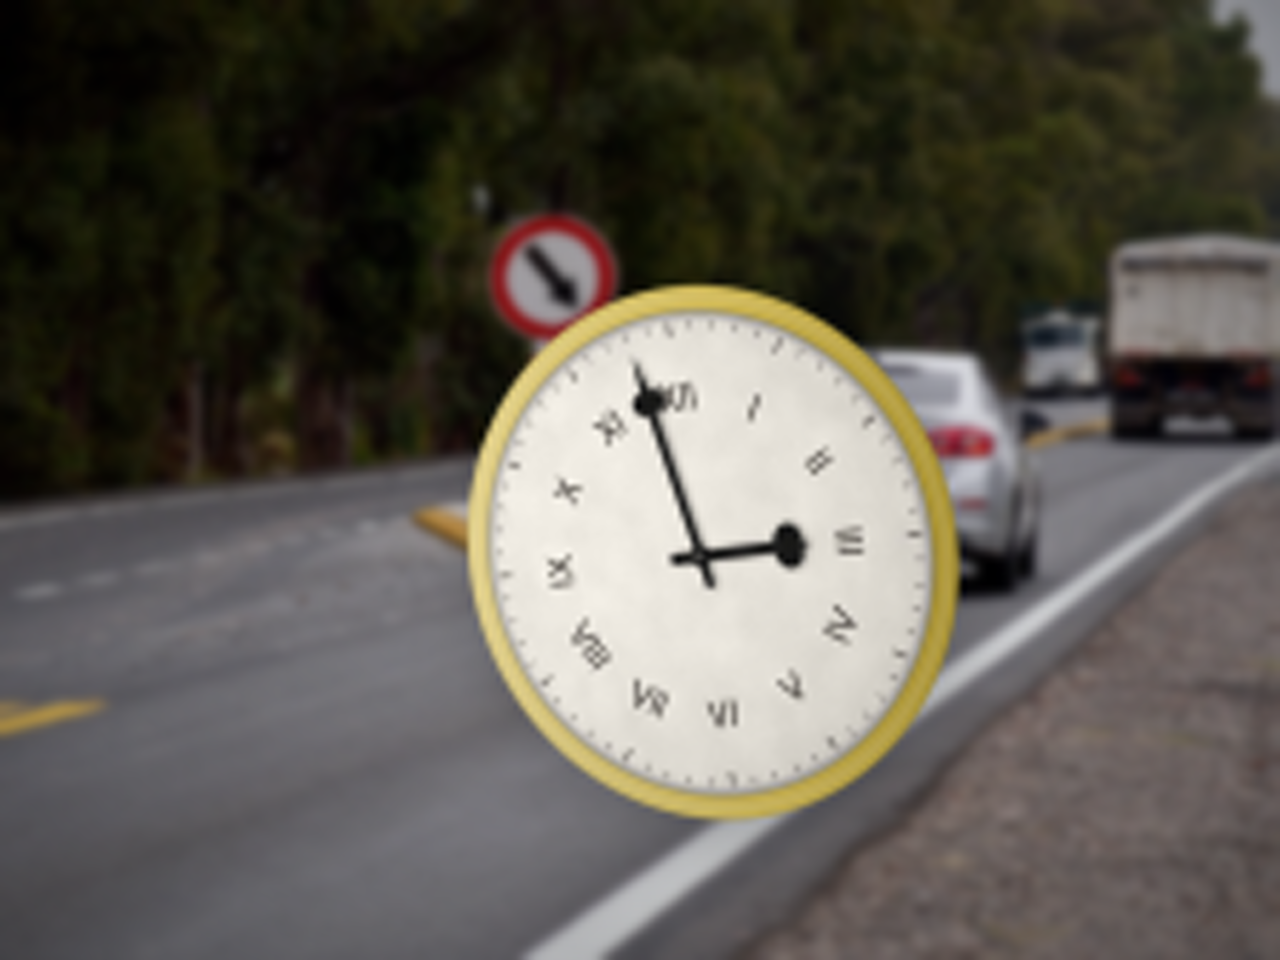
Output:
2,58
